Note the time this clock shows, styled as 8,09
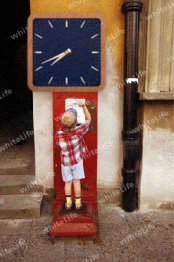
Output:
7,41
